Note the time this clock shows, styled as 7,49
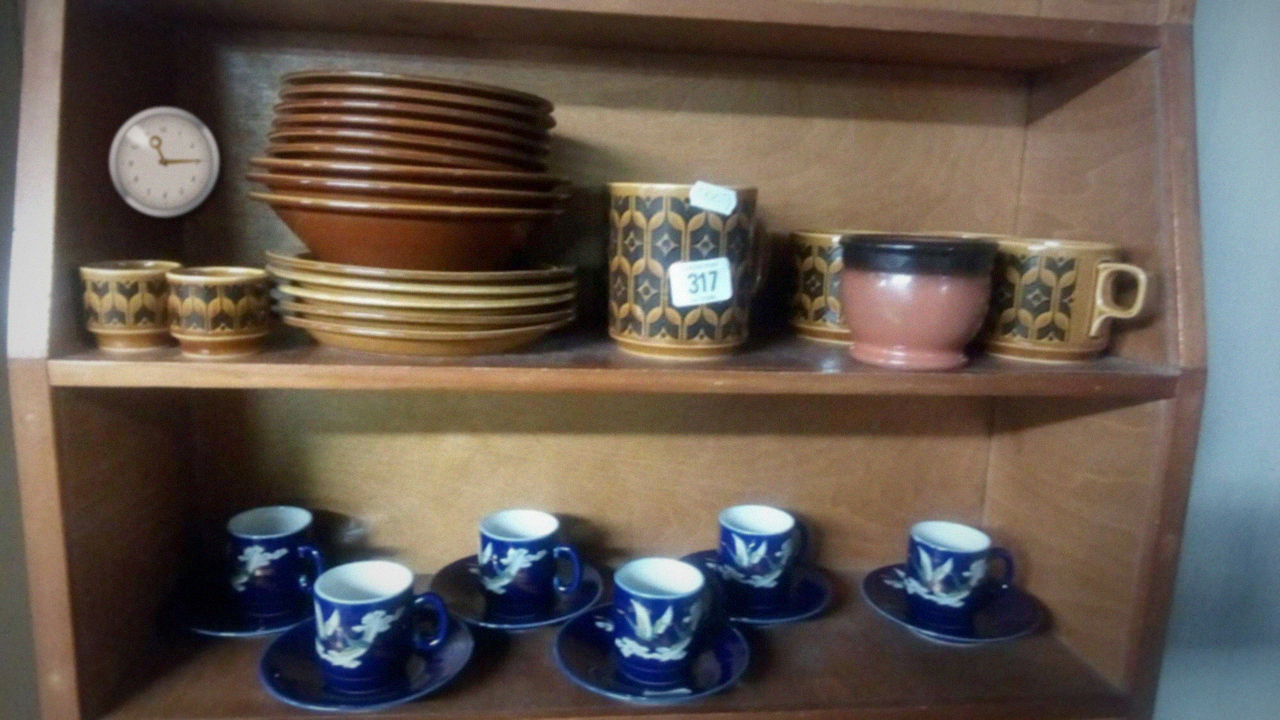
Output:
11,15
